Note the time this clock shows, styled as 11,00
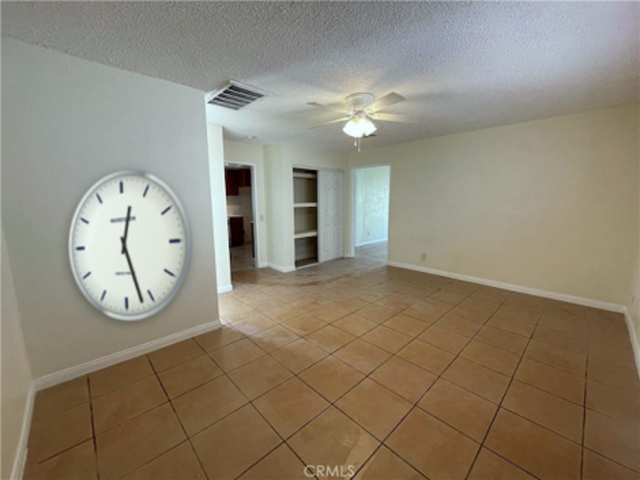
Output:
12,27
